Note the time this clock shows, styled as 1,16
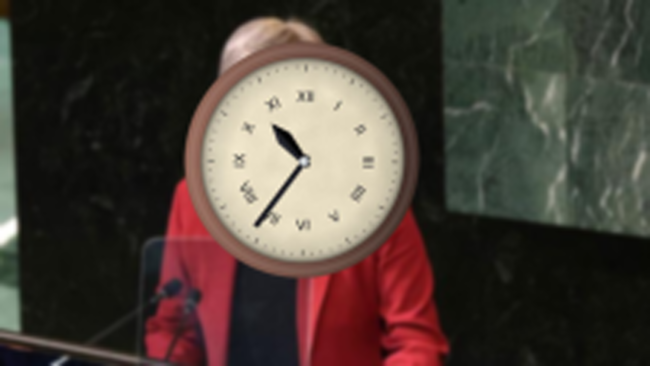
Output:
10,36
